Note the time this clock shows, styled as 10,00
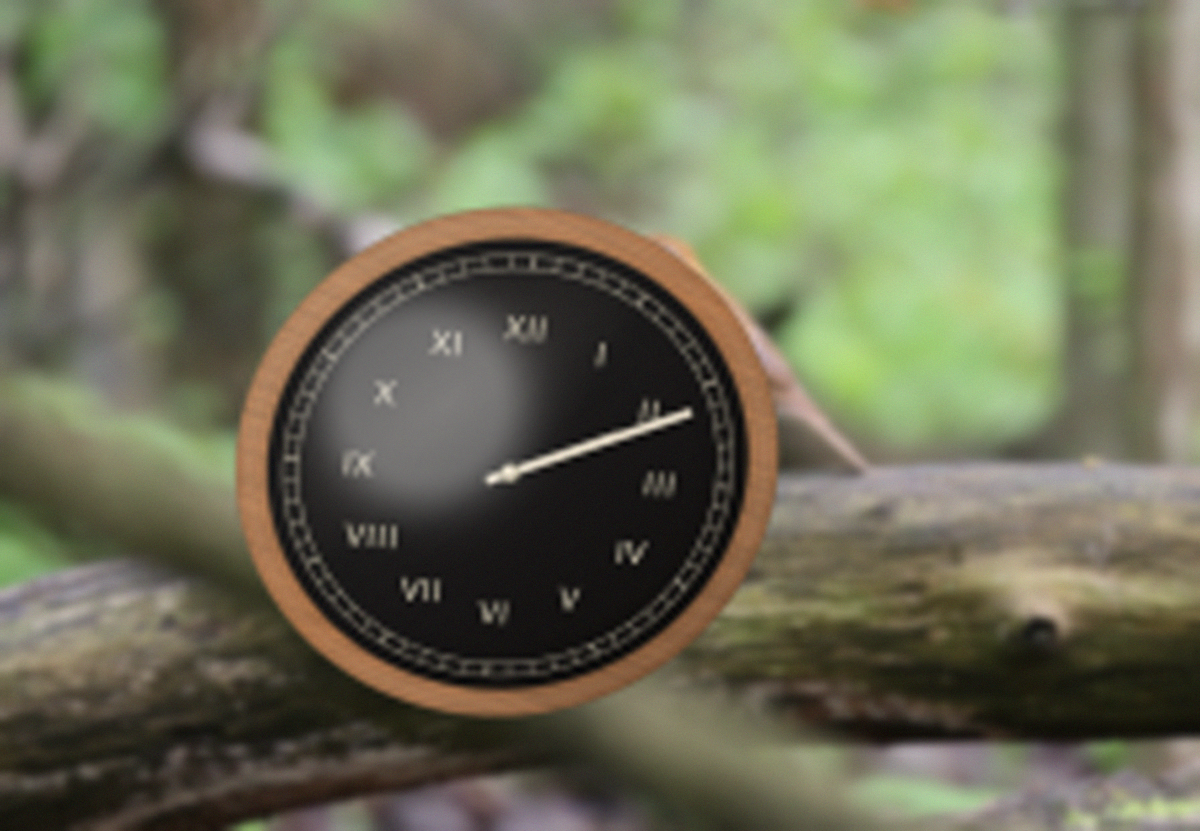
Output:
2,11
